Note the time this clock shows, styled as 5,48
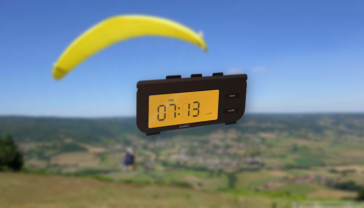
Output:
7,13
